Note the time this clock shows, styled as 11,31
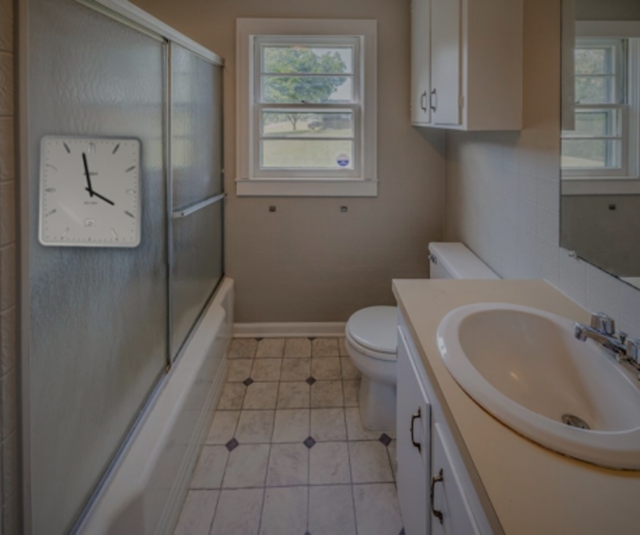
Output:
3,58
